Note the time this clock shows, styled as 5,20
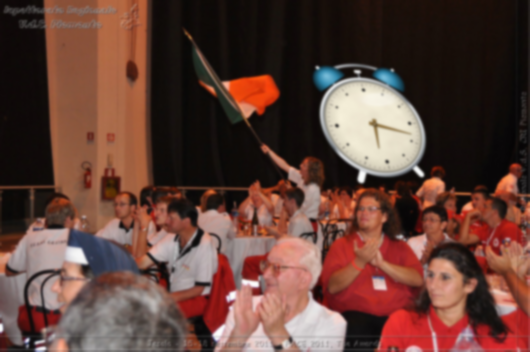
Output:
6,18
